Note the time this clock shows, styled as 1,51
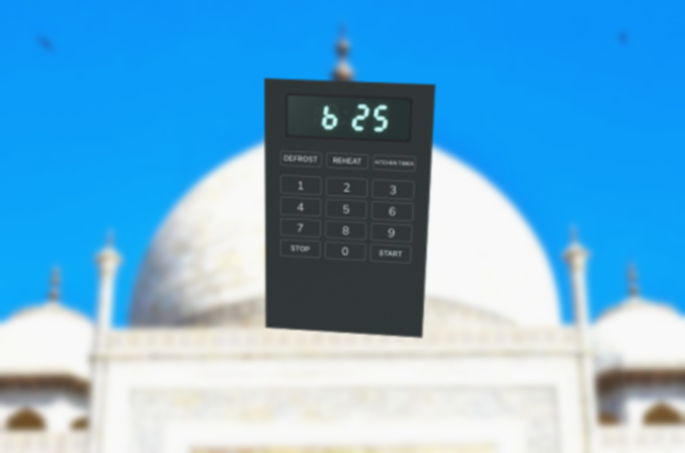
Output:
6,25
